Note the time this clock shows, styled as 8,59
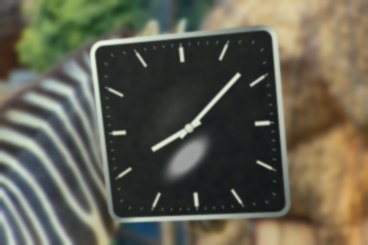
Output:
8,08
